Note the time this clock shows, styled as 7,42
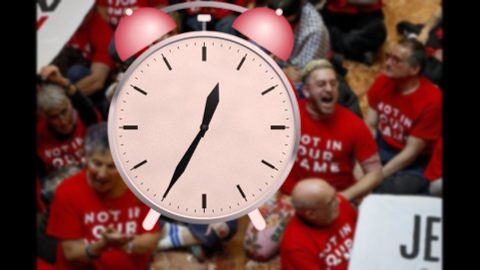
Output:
12,35
